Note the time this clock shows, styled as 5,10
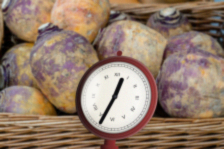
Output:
12,34
